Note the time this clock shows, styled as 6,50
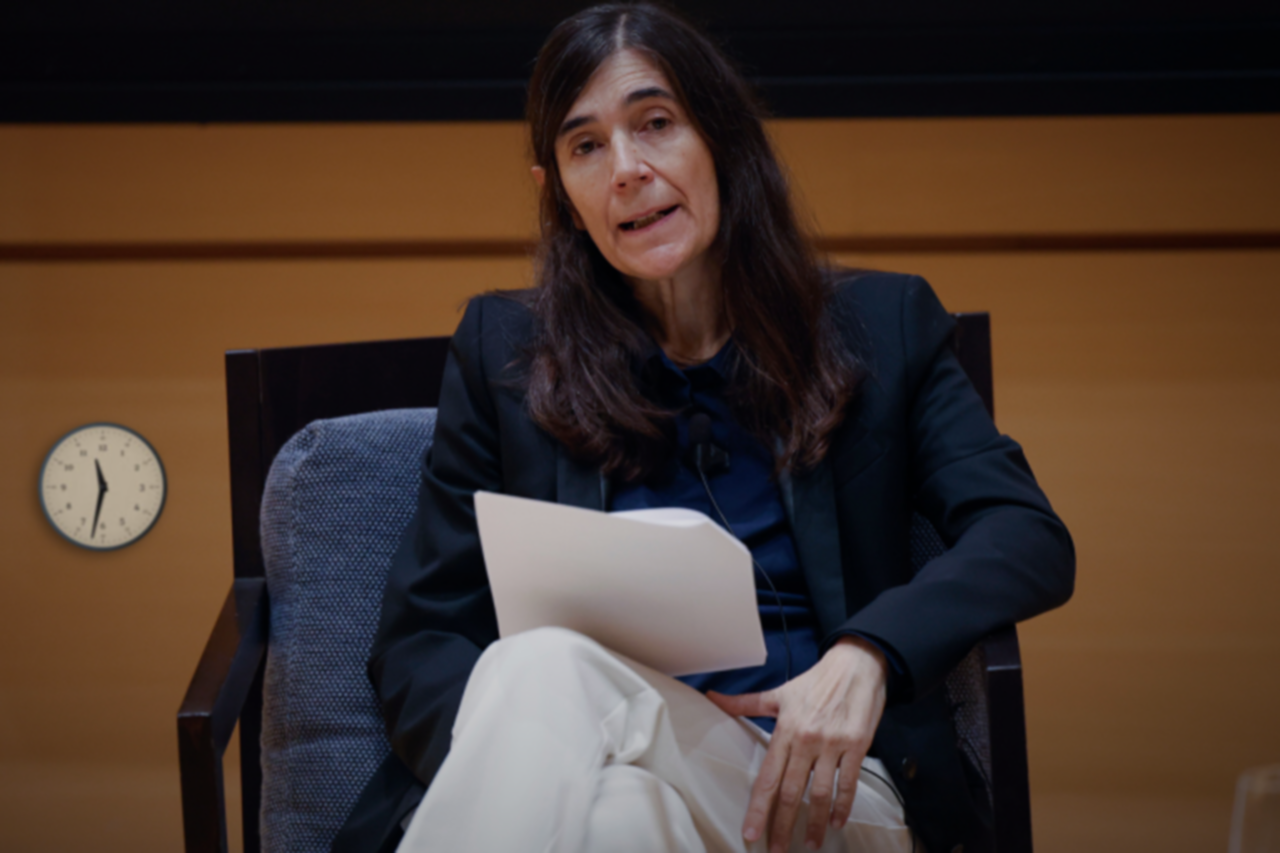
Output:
11,32
